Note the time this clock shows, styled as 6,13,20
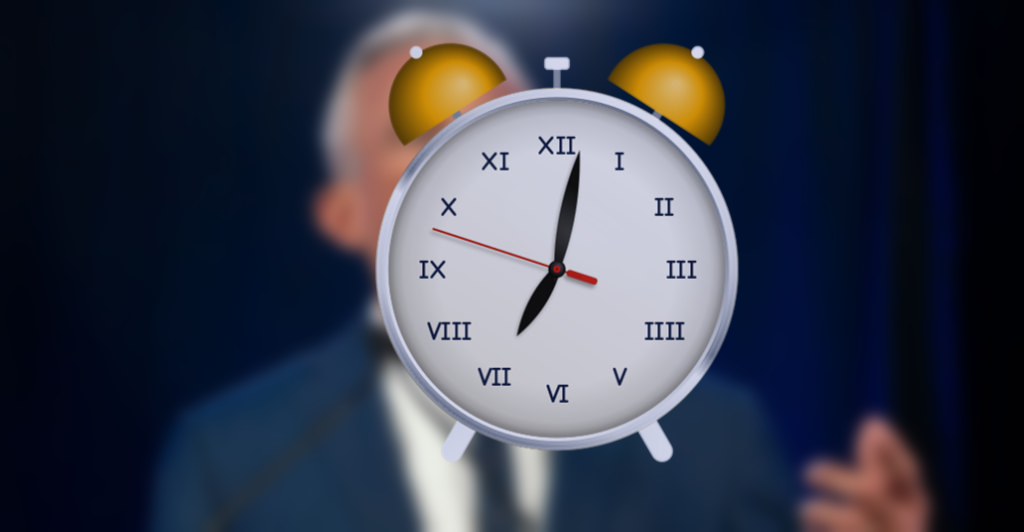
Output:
7,01,48
